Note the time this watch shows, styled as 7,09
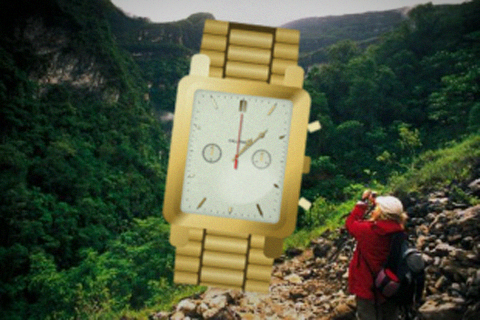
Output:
1,07
